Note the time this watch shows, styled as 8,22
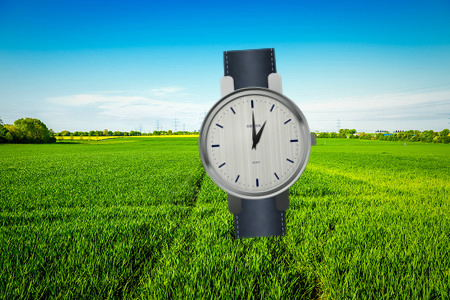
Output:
1,00
